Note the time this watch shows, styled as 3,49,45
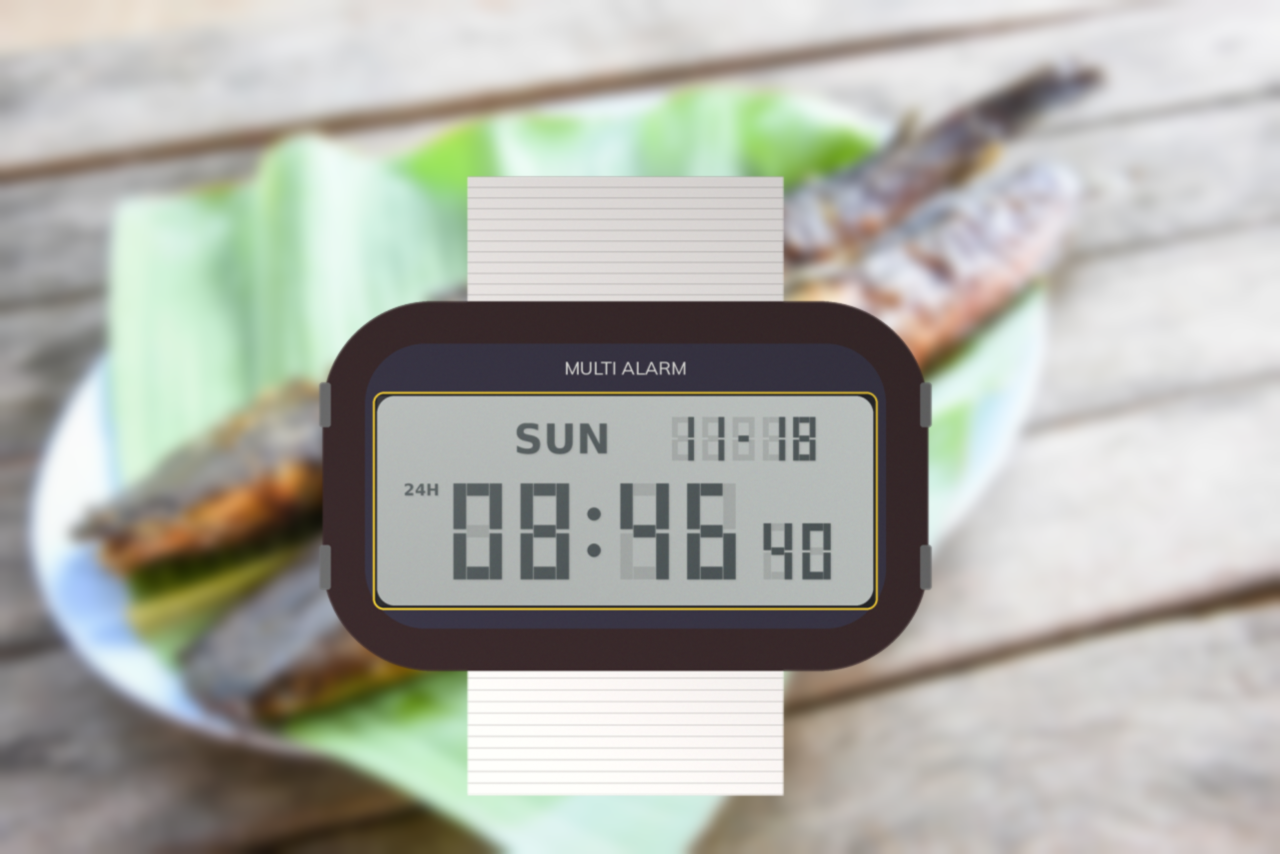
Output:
8,46,40
